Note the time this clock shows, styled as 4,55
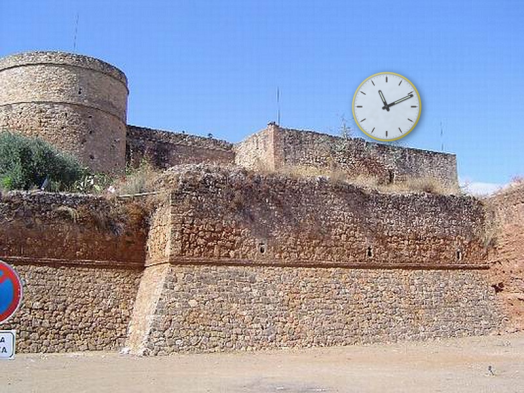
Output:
11,11
